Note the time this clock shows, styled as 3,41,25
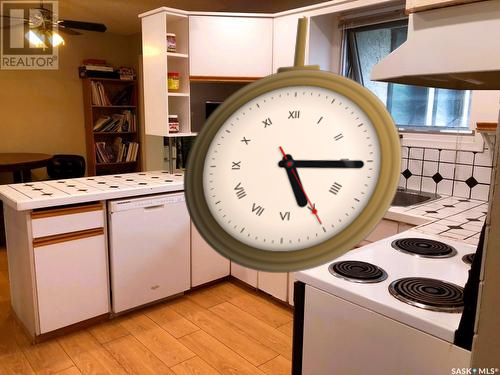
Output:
5,15,25
